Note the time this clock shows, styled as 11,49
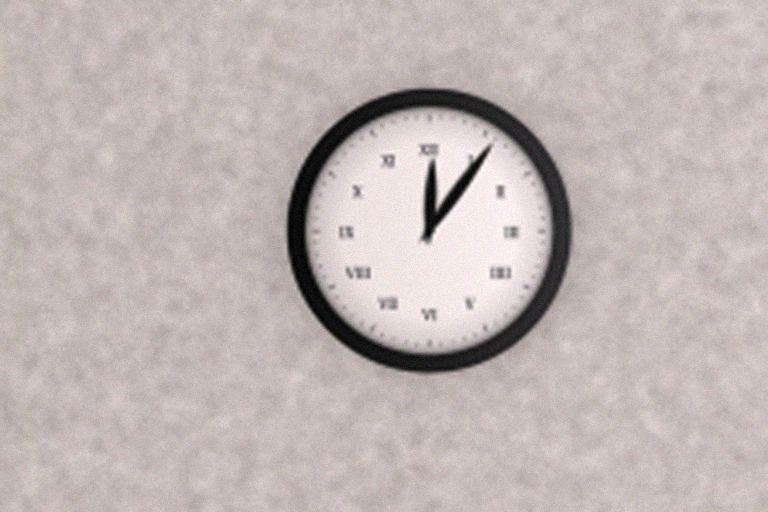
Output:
12,06
